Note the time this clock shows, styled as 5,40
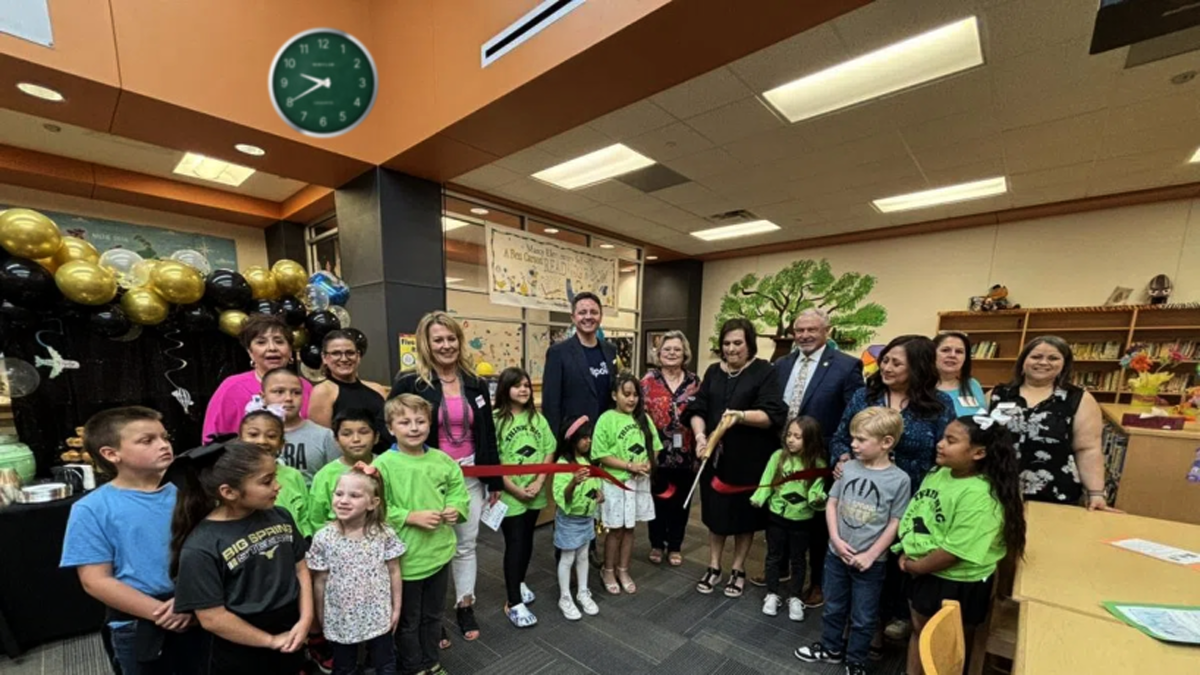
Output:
9,40
